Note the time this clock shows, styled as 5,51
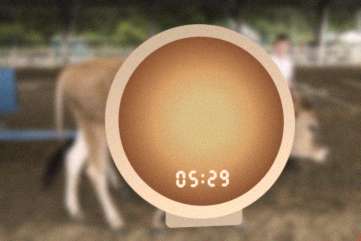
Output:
5,29
